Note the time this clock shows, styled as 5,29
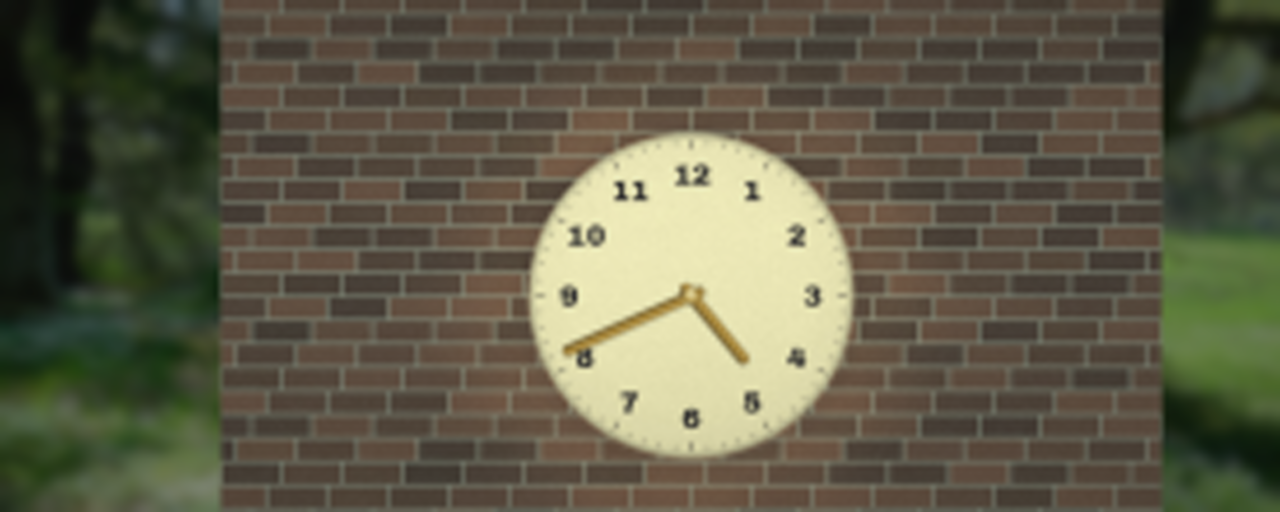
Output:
4,41
